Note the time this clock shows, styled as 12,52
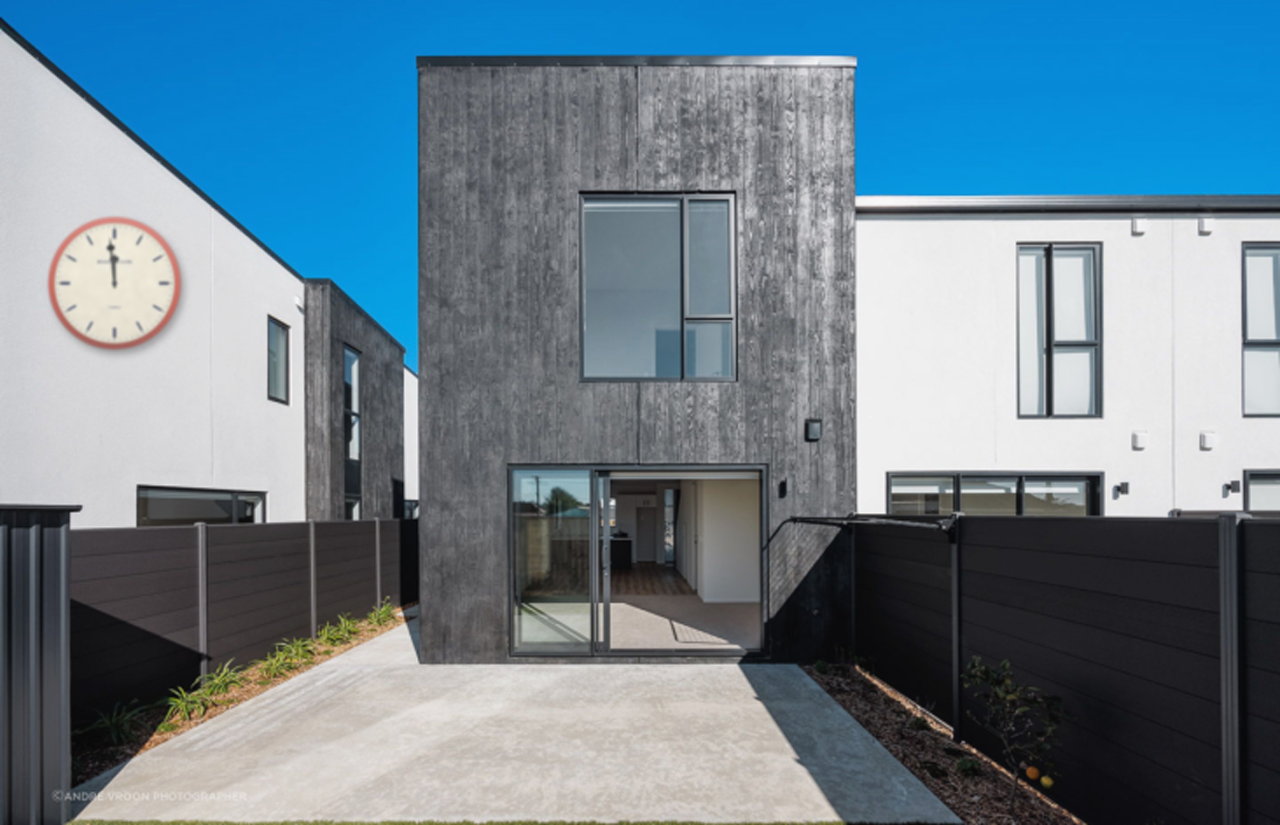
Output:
11,59
